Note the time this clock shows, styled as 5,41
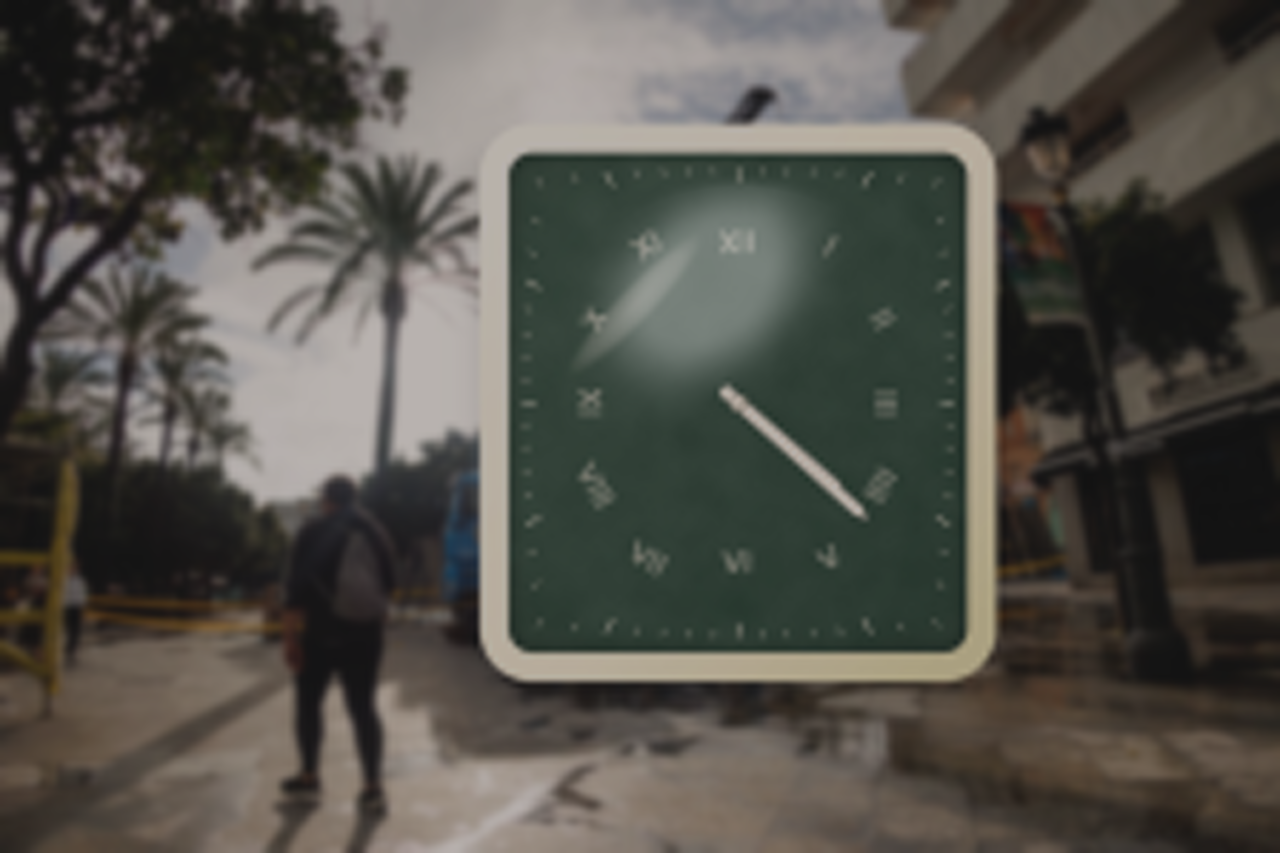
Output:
4,22
